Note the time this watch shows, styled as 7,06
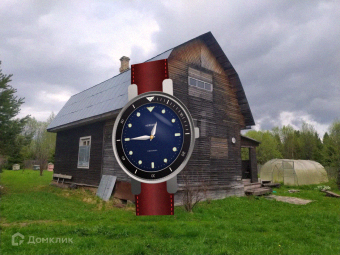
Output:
12,45
